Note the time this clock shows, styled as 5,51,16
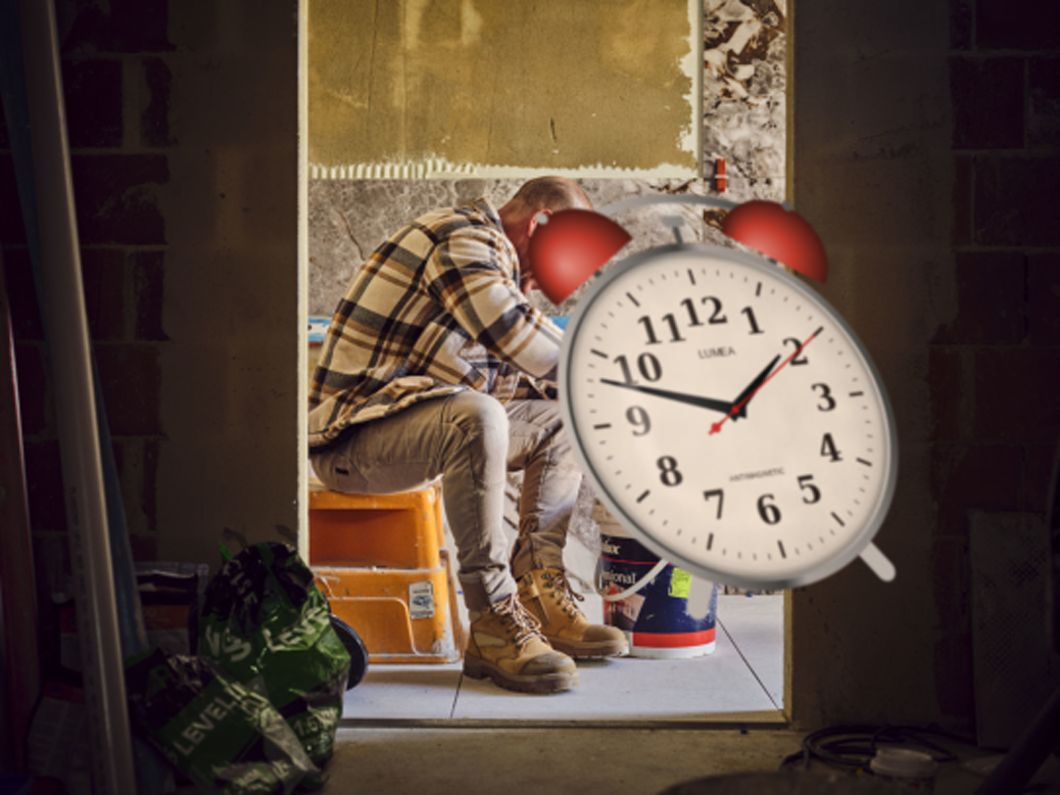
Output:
1,48,10
